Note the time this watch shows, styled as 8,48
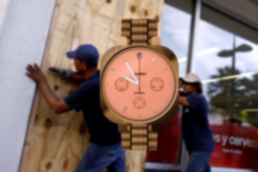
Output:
9,55
